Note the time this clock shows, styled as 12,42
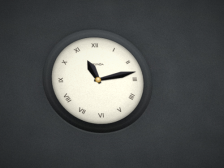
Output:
11,13
